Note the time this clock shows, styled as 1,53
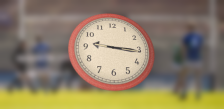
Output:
9,16
